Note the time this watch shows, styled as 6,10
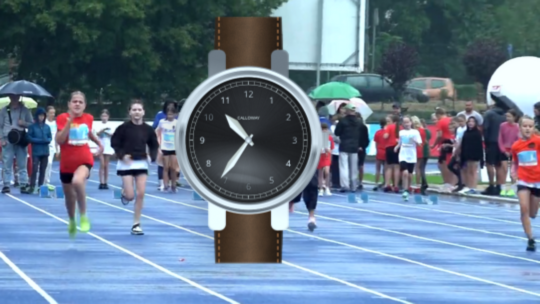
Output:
10,36
